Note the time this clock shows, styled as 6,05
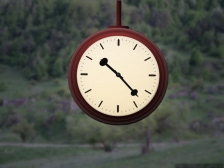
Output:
10,23
